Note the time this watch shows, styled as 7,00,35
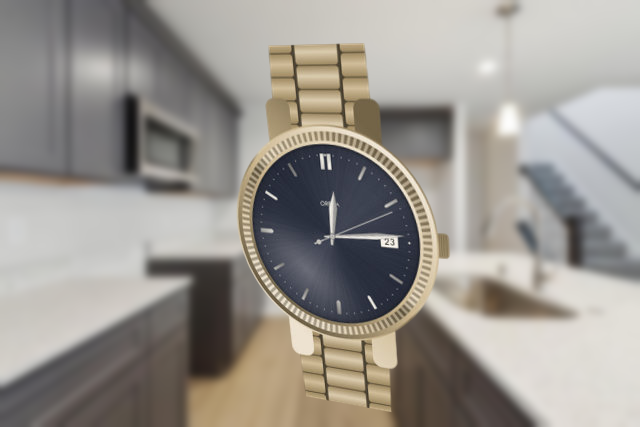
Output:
12,14,11
